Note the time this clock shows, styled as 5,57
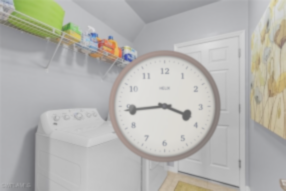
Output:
3,44
